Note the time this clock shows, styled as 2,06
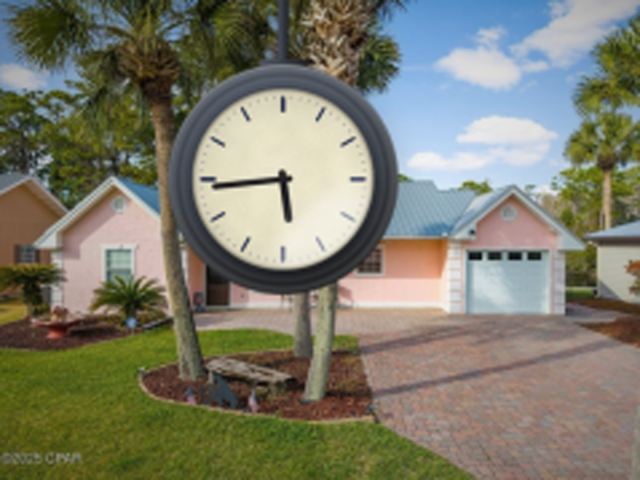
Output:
5,44
